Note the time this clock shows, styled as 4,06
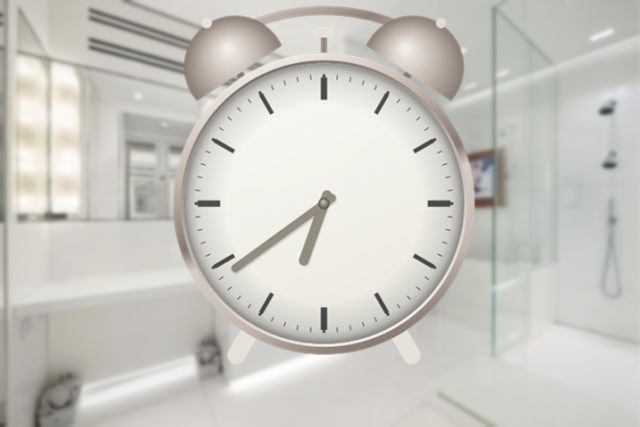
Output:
6,39
